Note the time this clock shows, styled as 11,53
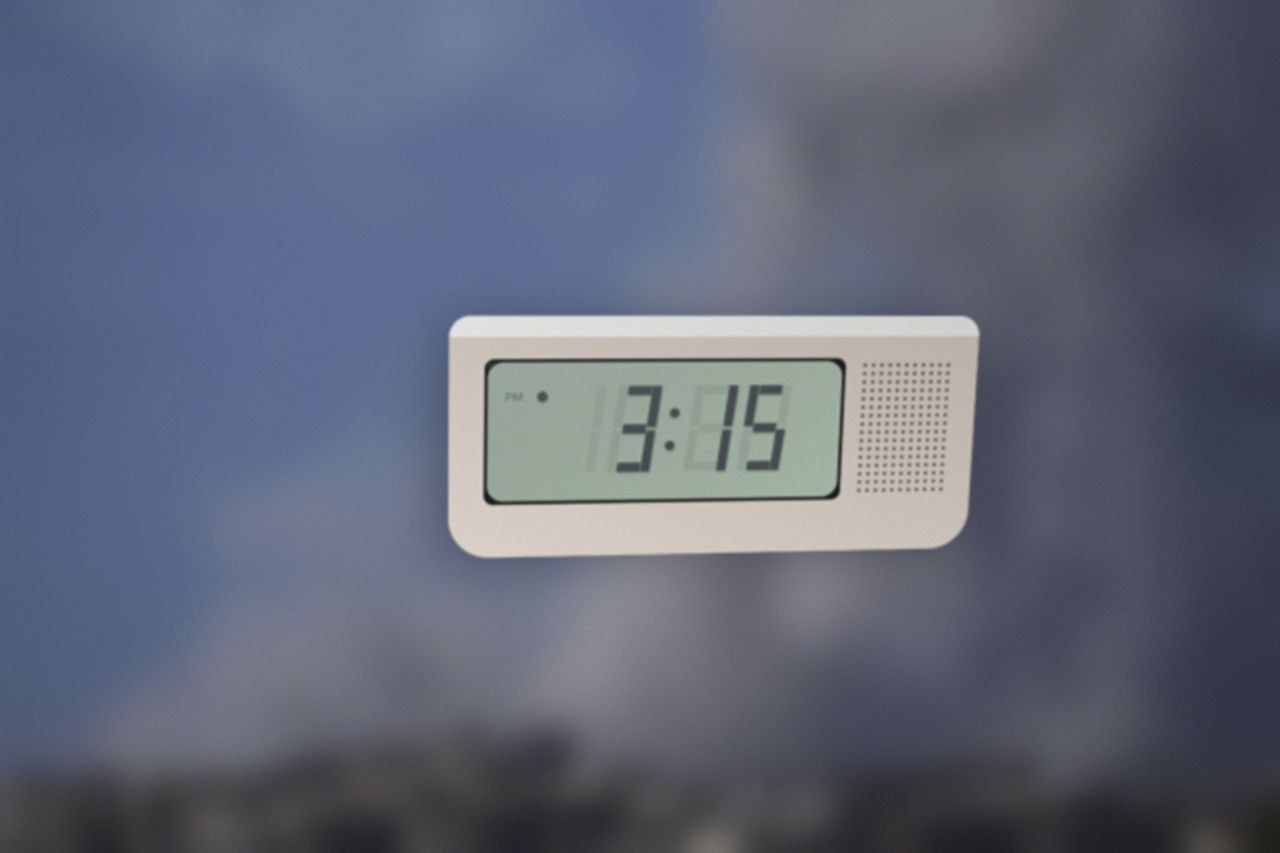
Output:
3,15
